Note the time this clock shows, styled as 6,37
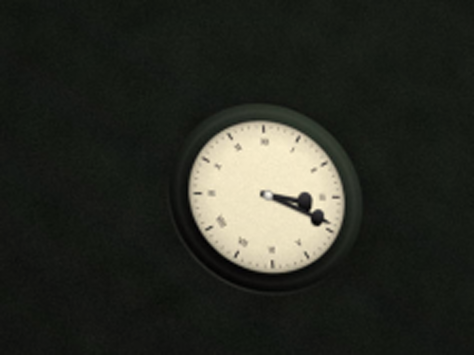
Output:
3,19
